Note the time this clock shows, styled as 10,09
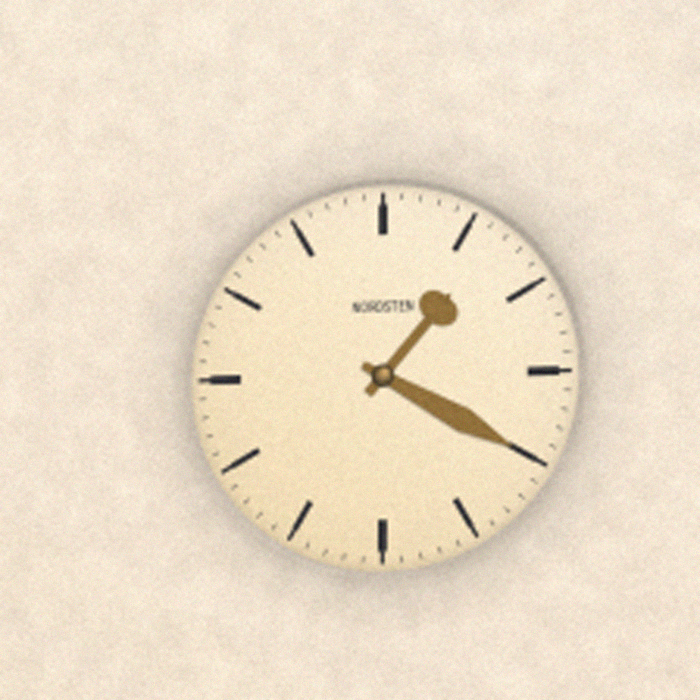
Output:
1,20
